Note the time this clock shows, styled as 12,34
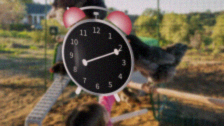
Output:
8,11
